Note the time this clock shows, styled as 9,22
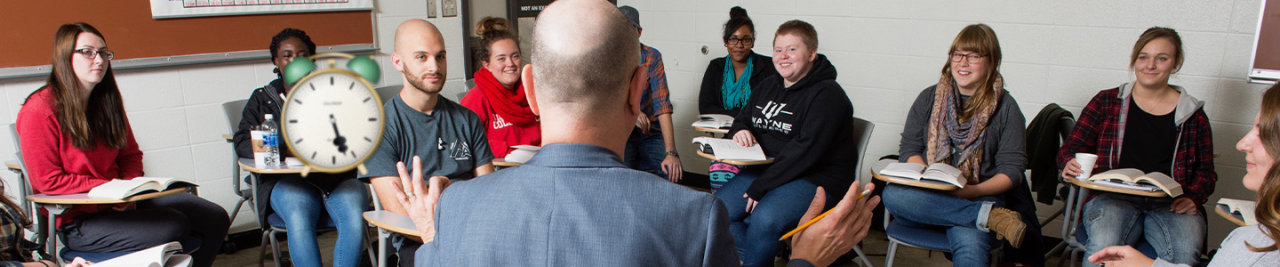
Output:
5,27
